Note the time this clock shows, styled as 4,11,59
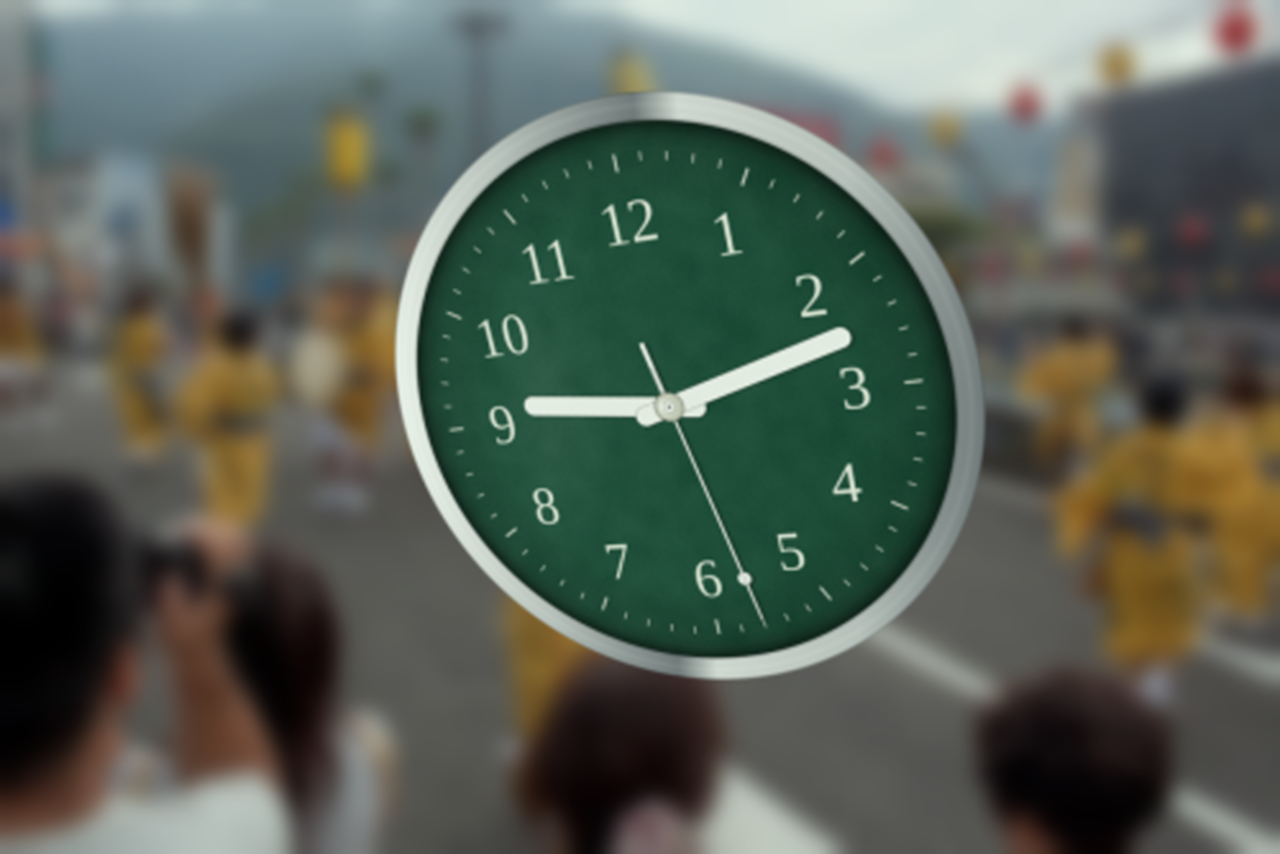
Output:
9,12,28
